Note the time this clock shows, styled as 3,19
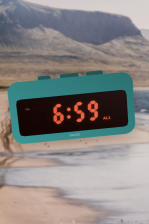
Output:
6,59
